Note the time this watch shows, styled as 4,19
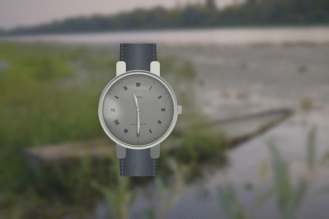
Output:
11,30
